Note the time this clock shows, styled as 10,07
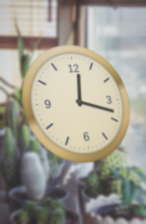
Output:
12,18
